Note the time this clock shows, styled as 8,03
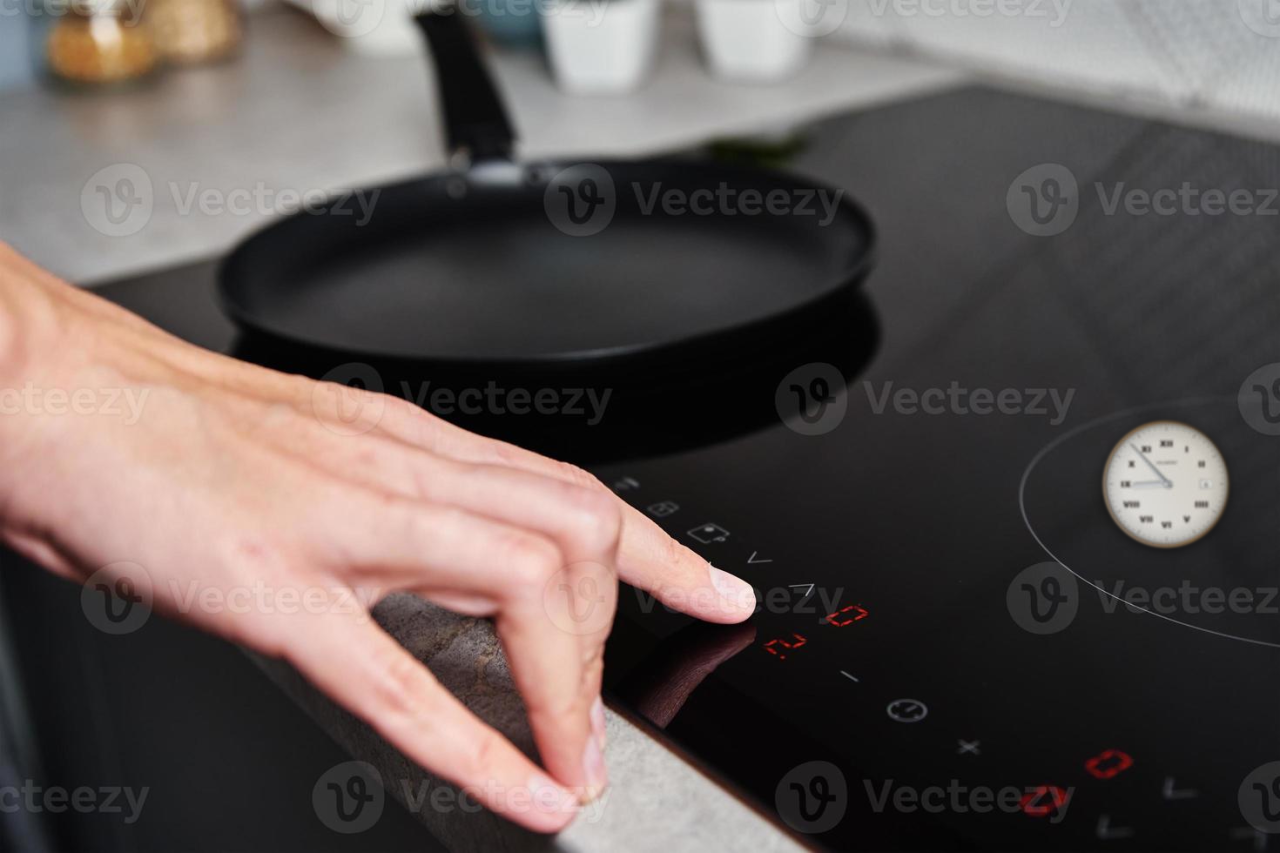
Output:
8,53
